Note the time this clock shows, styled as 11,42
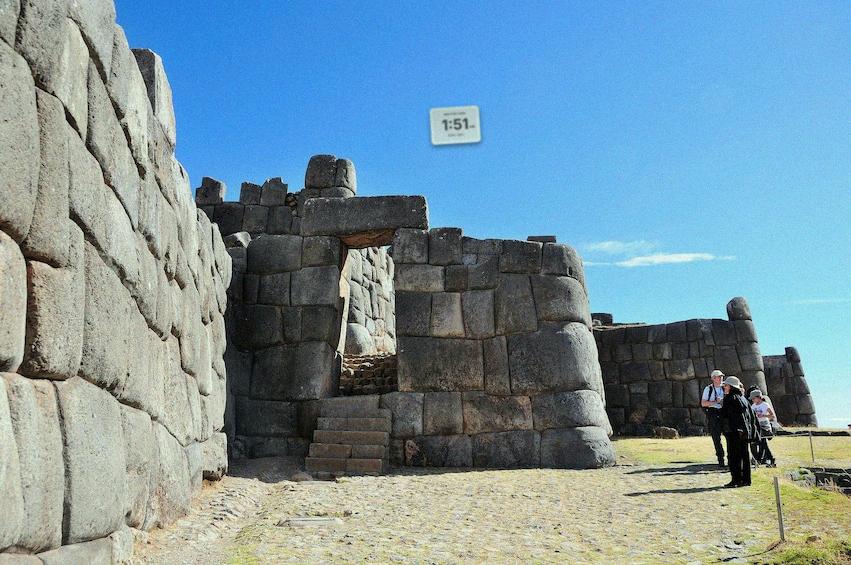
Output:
1,51
